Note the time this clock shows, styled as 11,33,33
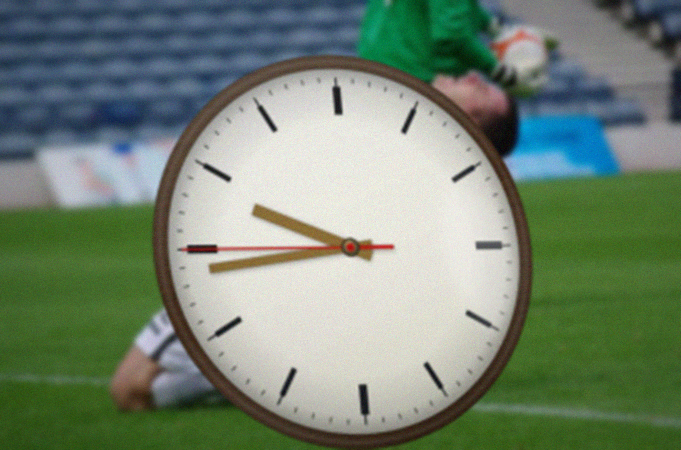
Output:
9,43,45
